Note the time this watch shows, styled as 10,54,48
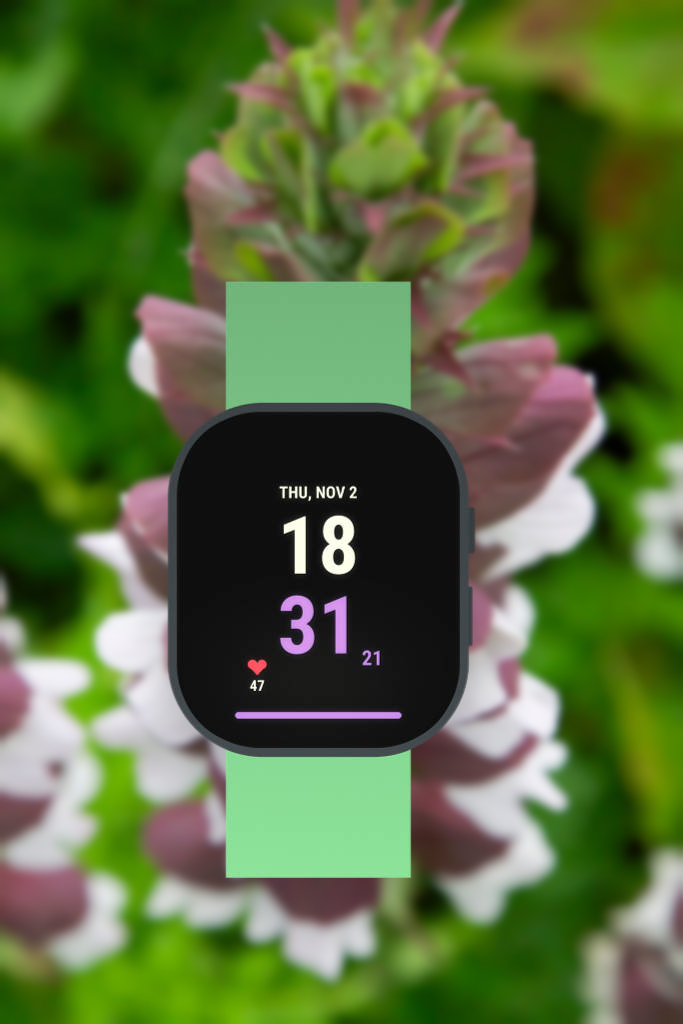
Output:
18,31,21
